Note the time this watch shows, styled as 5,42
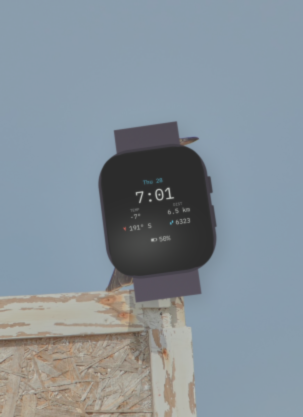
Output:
7,01
